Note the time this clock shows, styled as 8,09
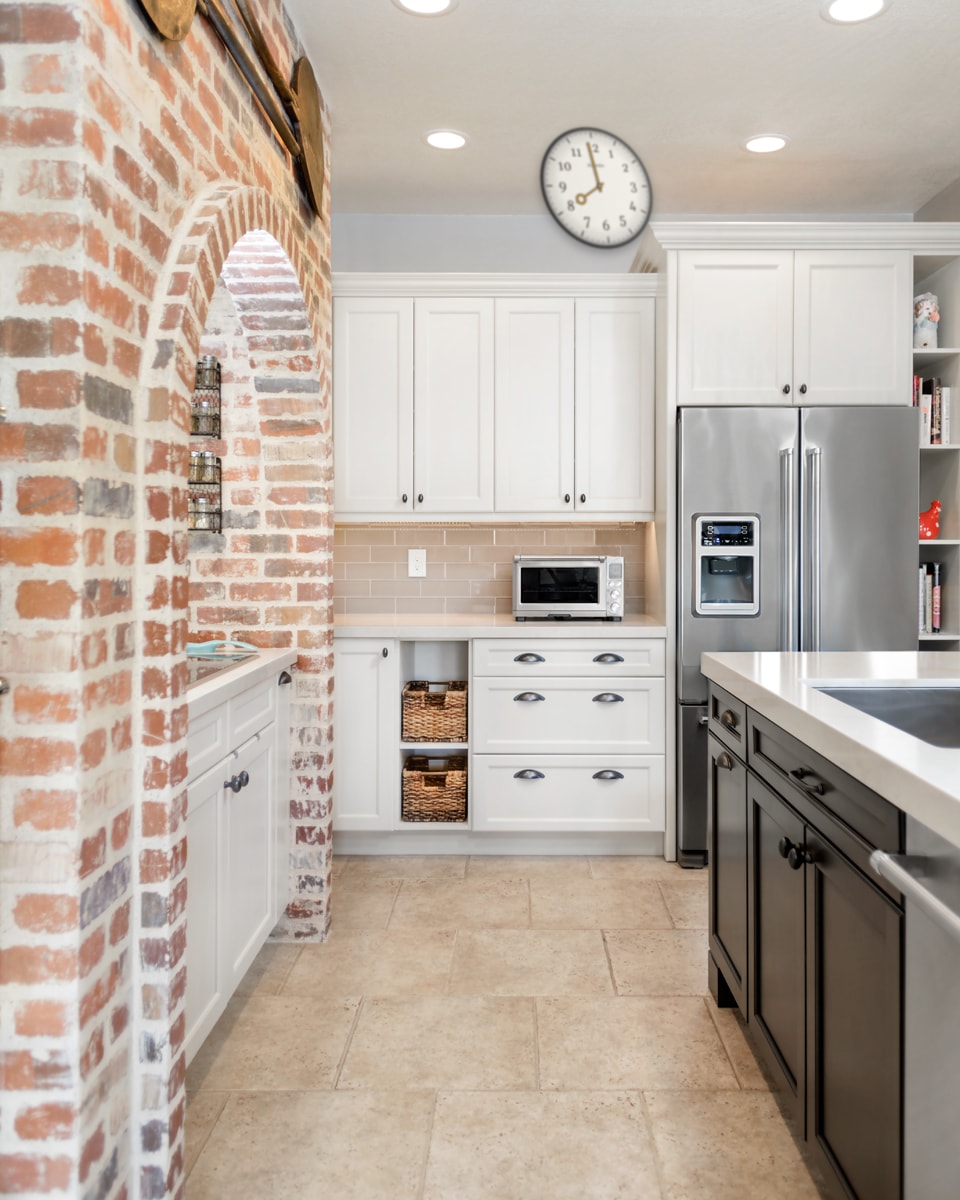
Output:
7,59
